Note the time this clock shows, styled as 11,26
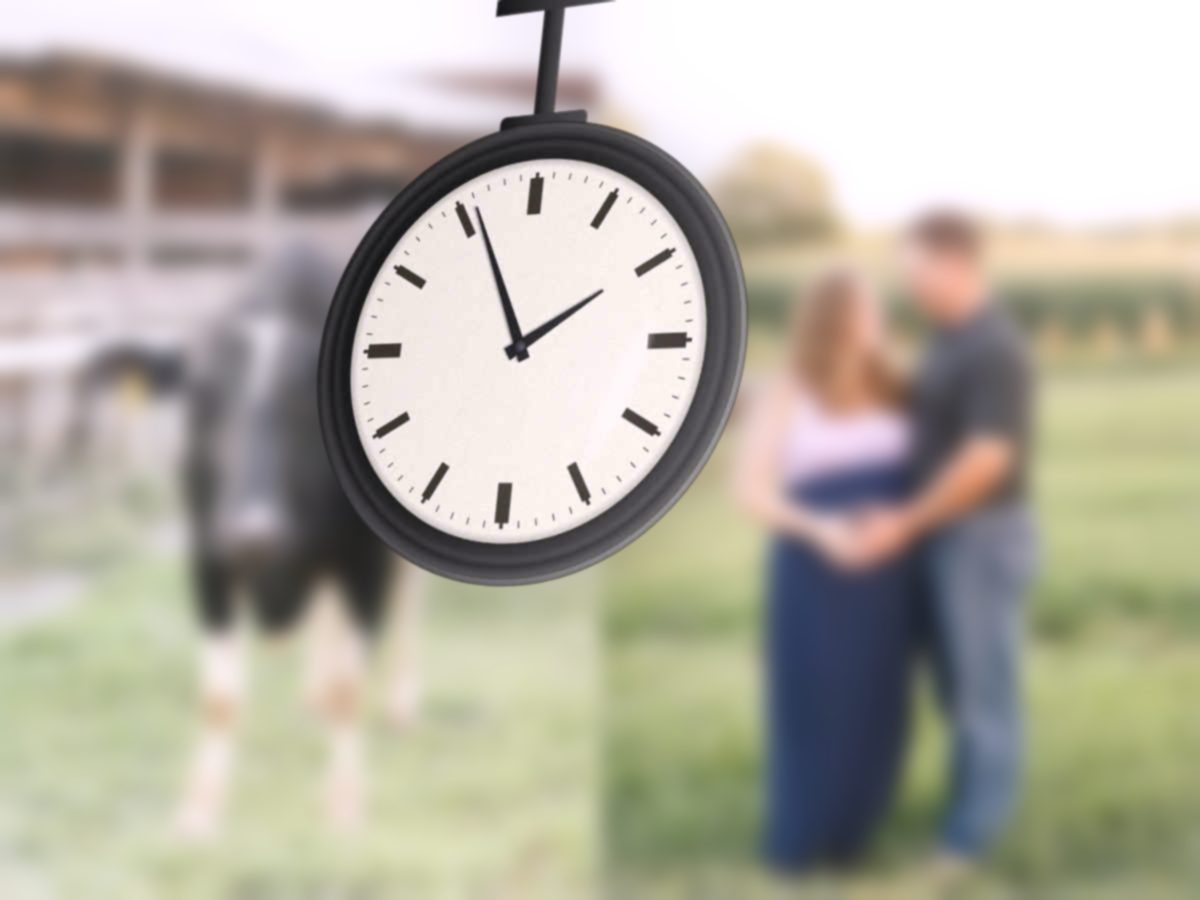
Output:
1,56
